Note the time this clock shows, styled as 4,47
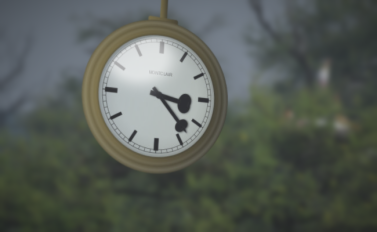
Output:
3,23
